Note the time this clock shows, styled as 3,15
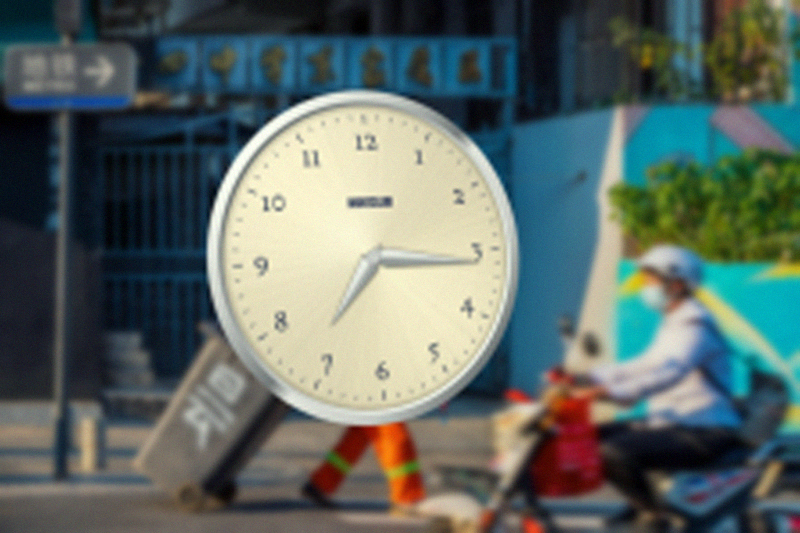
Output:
7,16
